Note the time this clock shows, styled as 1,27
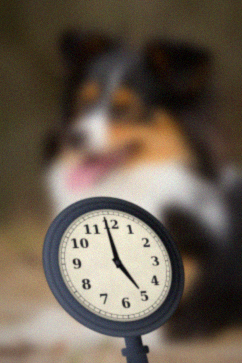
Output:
4,59
